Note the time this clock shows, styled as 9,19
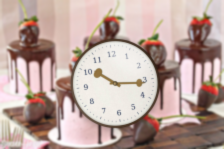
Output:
10,16
